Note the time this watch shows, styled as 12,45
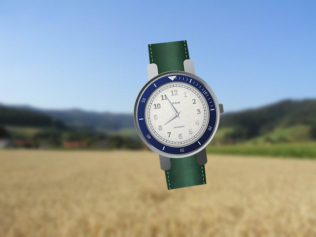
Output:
7,56
